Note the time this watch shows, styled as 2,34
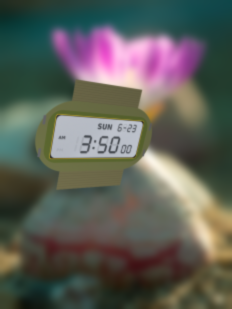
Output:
3,50
